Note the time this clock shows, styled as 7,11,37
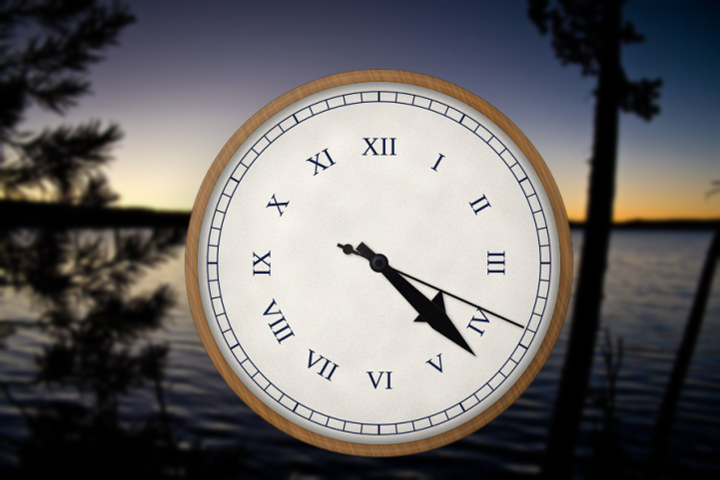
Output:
4,22,19
